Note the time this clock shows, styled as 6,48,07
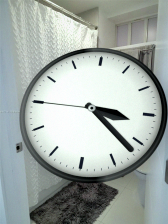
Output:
3,21,45
